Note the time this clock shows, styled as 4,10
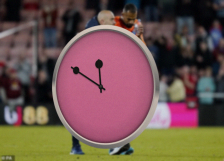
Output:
11,50
